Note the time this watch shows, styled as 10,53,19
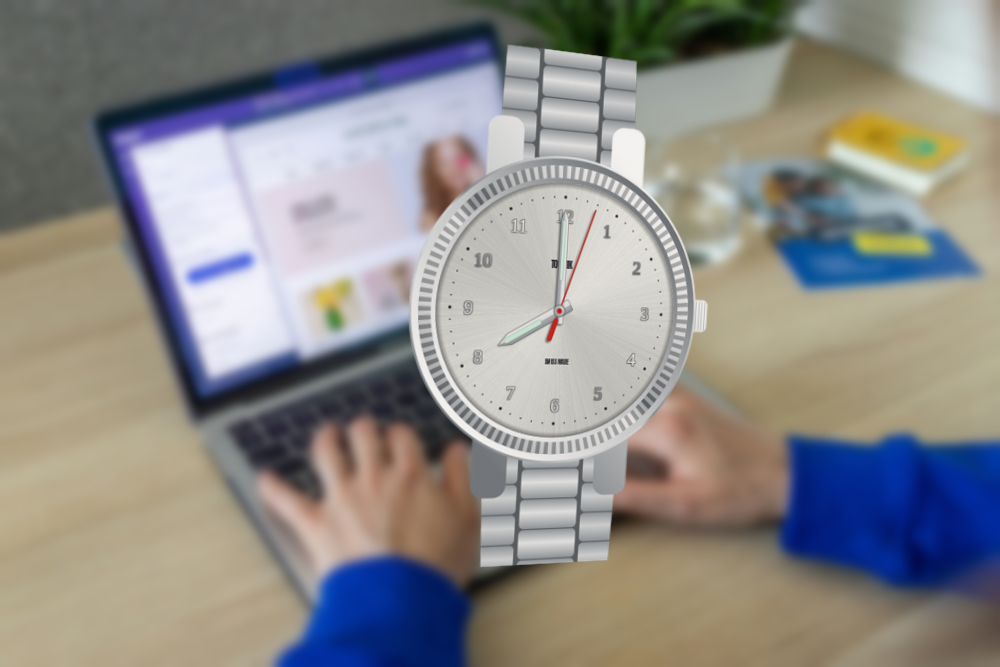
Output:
8,00,03
